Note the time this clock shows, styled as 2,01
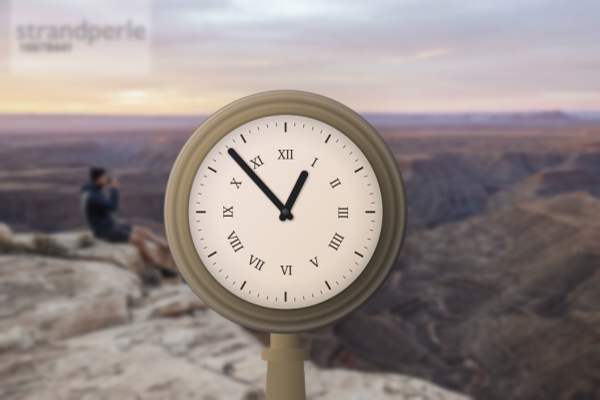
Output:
12,53
